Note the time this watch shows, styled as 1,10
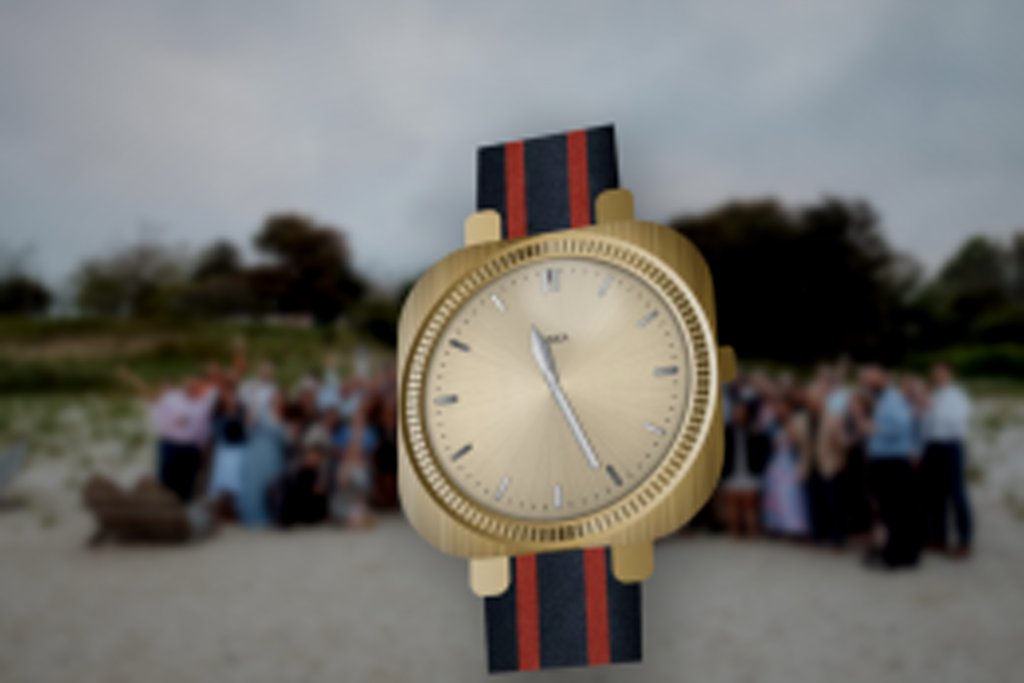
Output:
11,26
